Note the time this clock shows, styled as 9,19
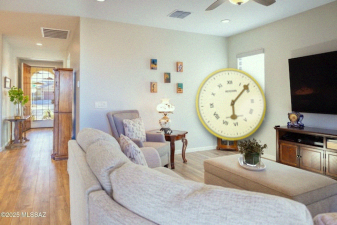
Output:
6,08
